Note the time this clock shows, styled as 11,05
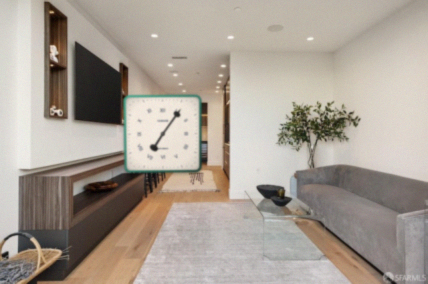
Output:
7,06
